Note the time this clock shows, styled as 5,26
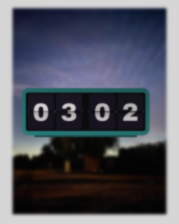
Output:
3,02
